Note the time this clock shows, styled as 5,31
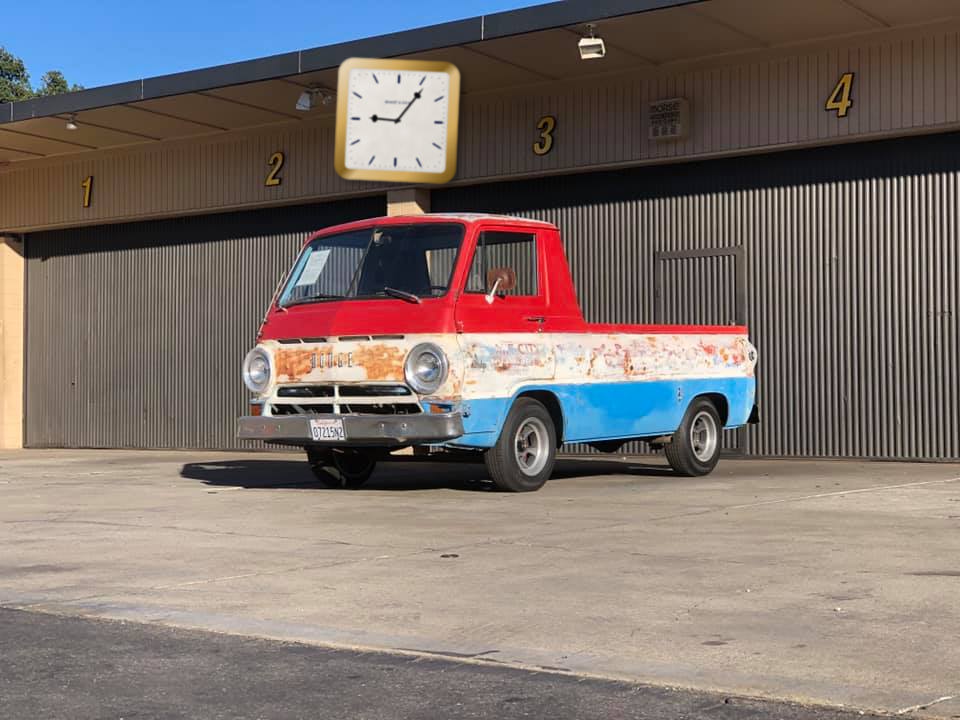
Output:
9,06
